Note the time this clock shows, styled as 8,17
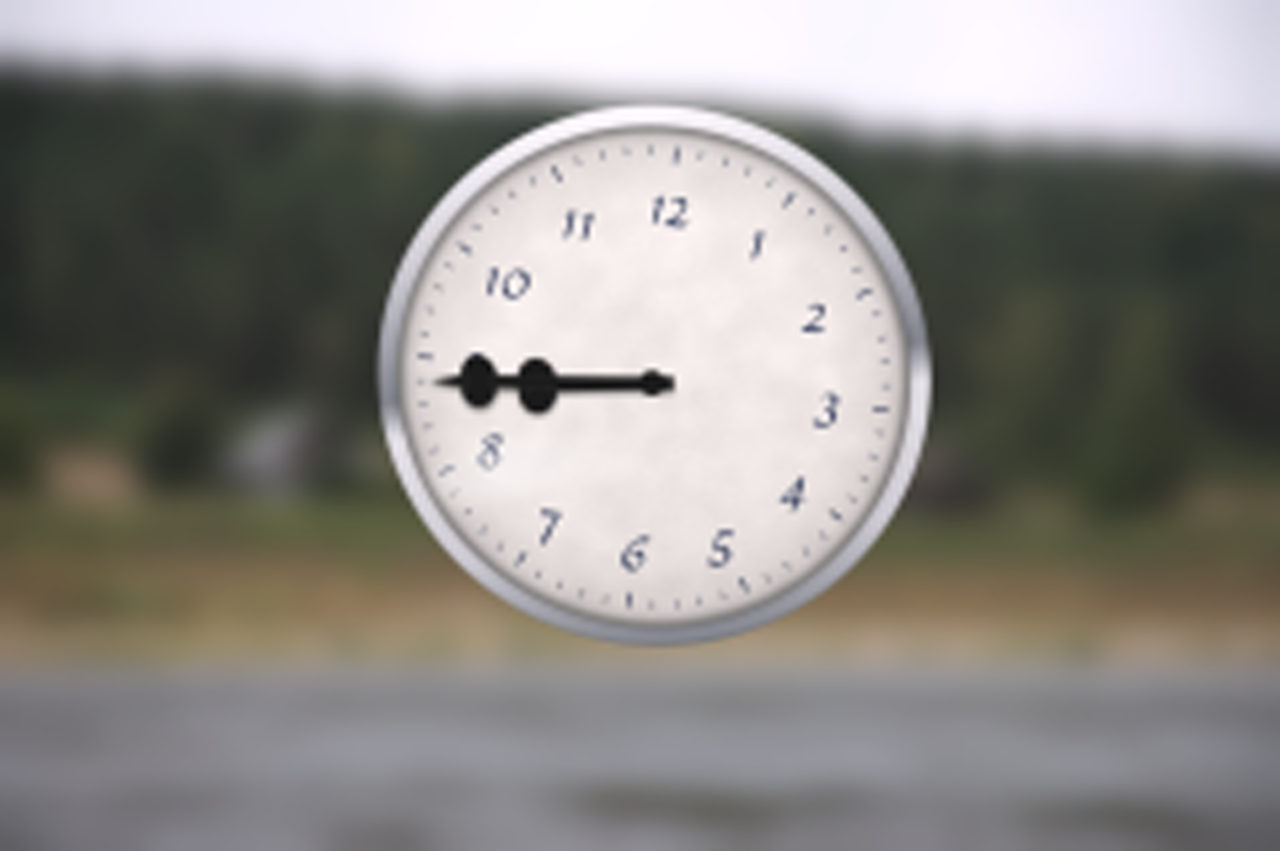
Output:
8,44
